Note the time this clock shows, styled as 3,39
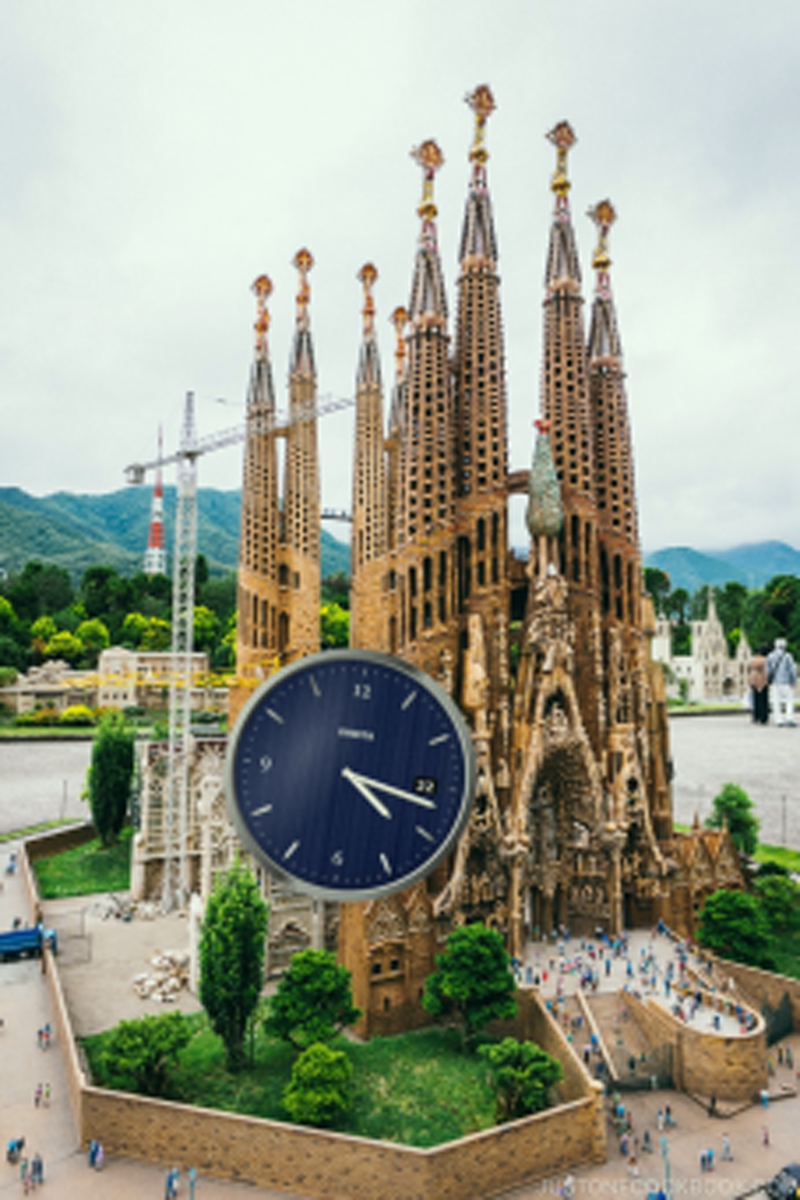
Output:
4,17
